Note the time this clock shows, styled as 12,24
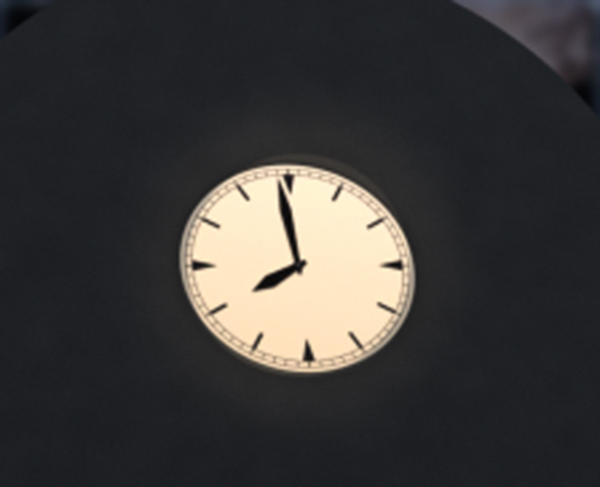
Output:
7,59
